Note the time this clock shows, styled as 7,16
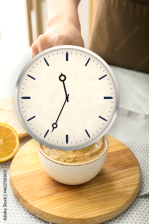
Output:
11,34
